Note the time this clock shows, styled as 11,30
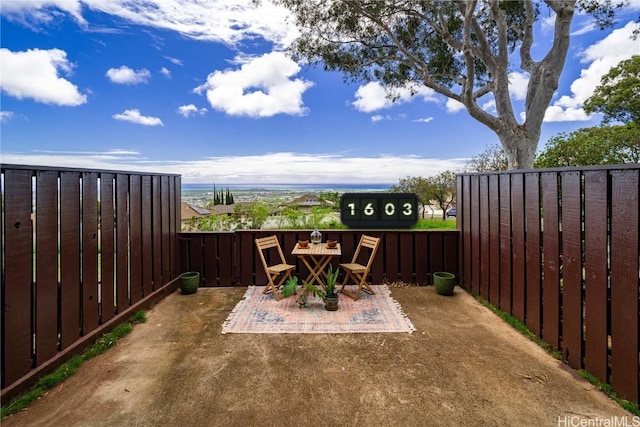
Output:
16,03
